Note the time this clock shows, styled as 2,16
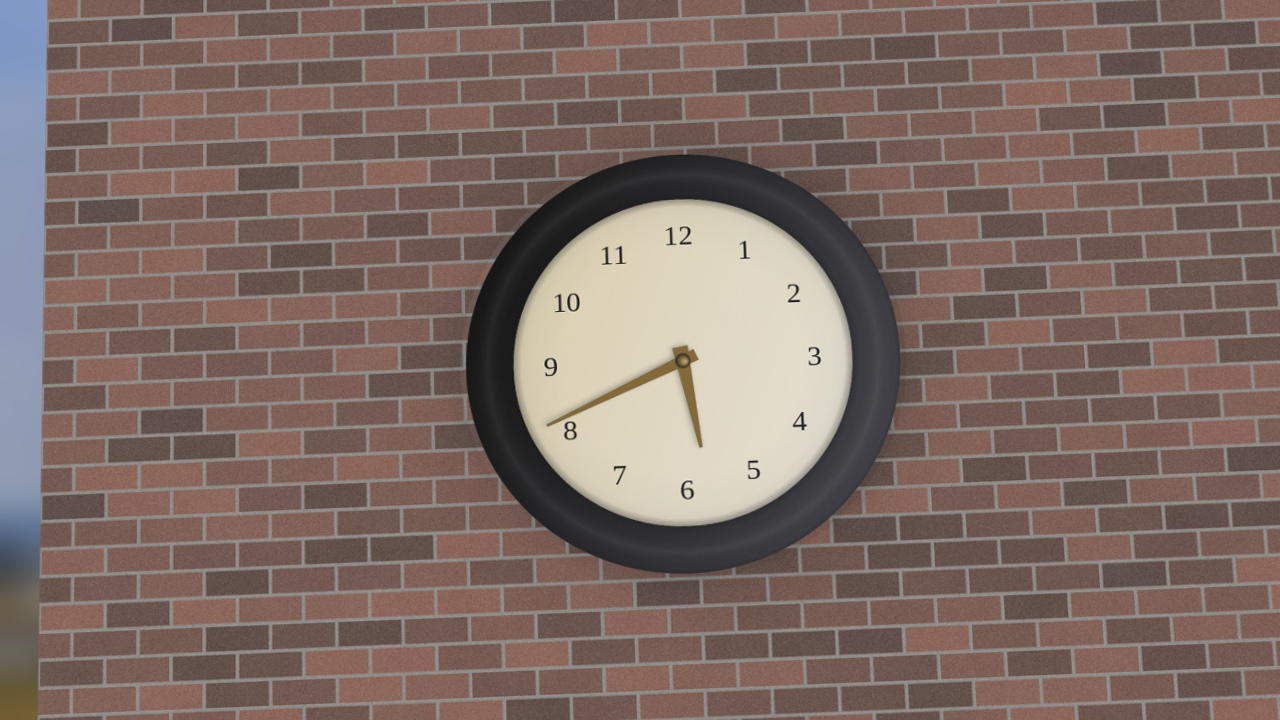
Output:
5,41
